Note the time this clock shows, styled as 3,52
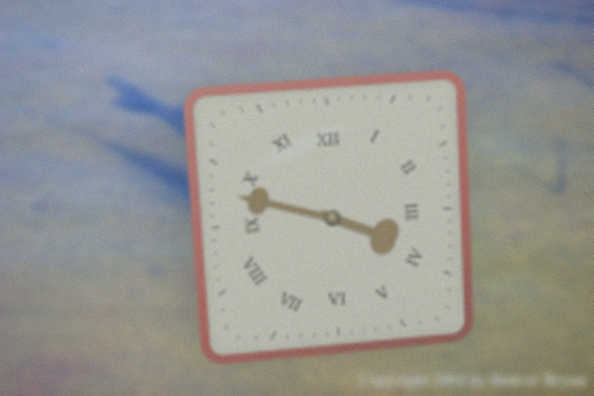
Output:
3,48
